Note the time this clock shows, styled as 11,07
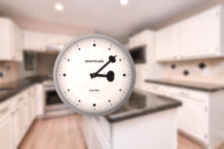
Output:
3,08
